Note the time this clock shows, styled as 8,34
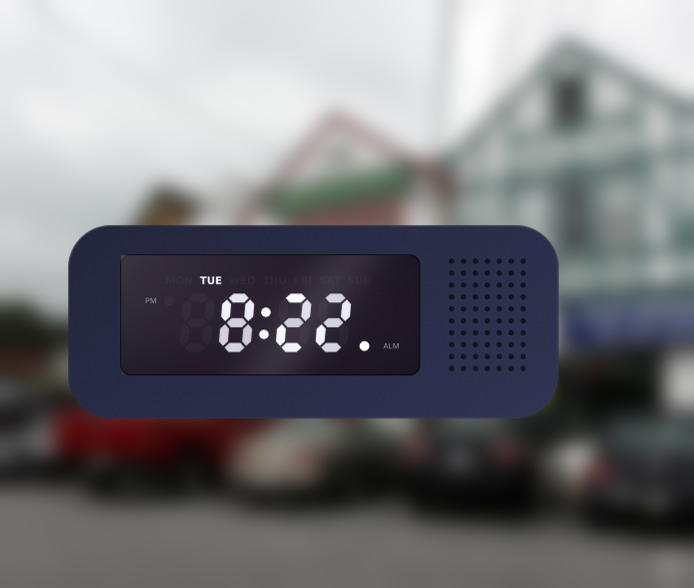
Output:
8,22
